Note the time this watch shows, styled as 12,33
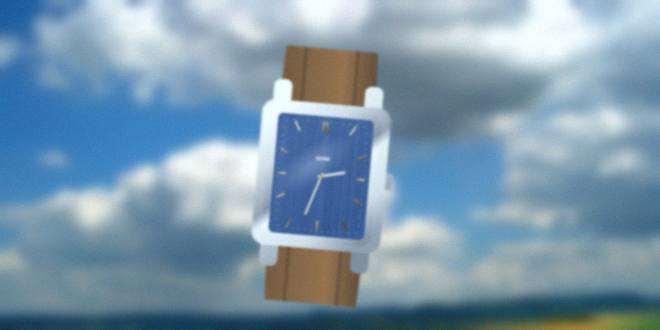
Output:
2,33
